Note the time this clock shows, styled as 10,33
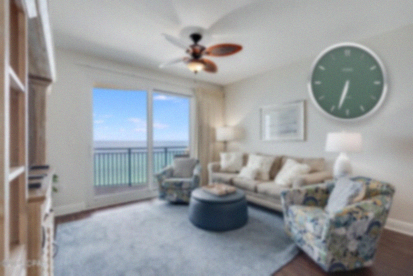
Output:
6,33
